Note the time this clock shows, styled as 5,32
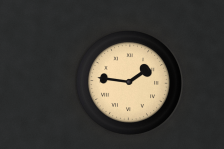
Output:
1,46
